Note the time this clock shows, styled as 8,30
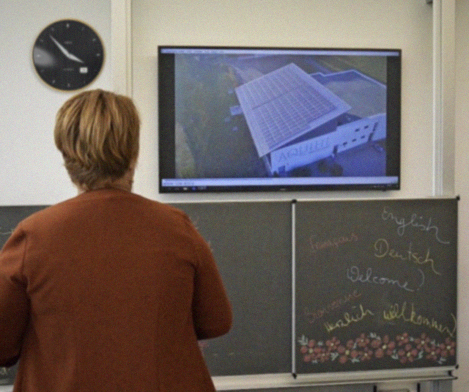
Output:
3,53
